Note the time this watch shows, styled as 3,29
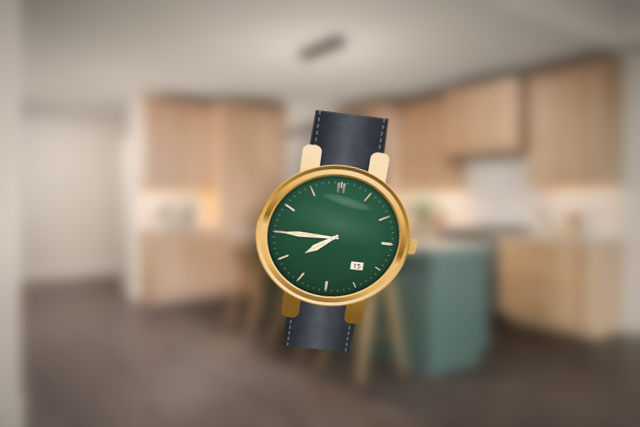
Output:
7,45
